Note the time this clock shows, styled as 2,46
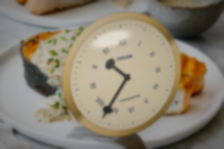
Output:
10,37
